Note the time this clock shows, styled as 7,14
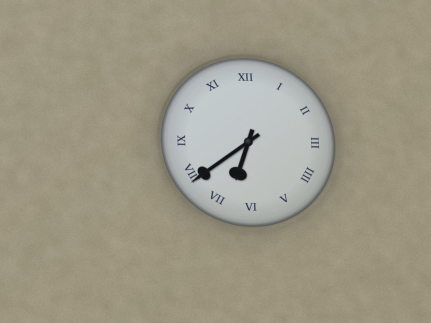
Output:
6,39
